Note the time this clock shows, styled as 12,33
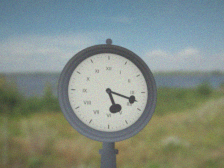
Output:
5,18
